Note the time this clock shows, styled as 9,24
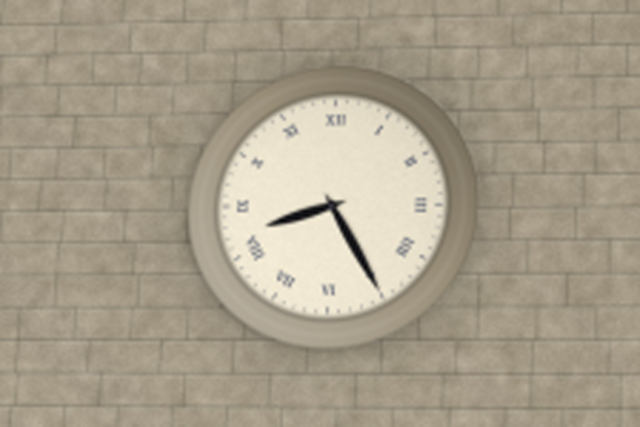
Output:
8,25
